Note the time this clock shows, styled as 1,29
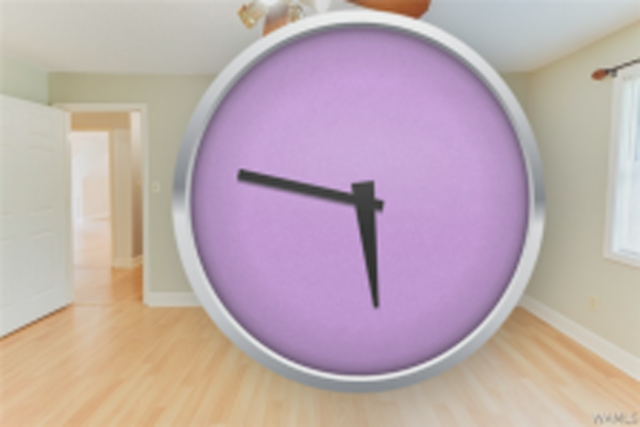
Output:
5,47
